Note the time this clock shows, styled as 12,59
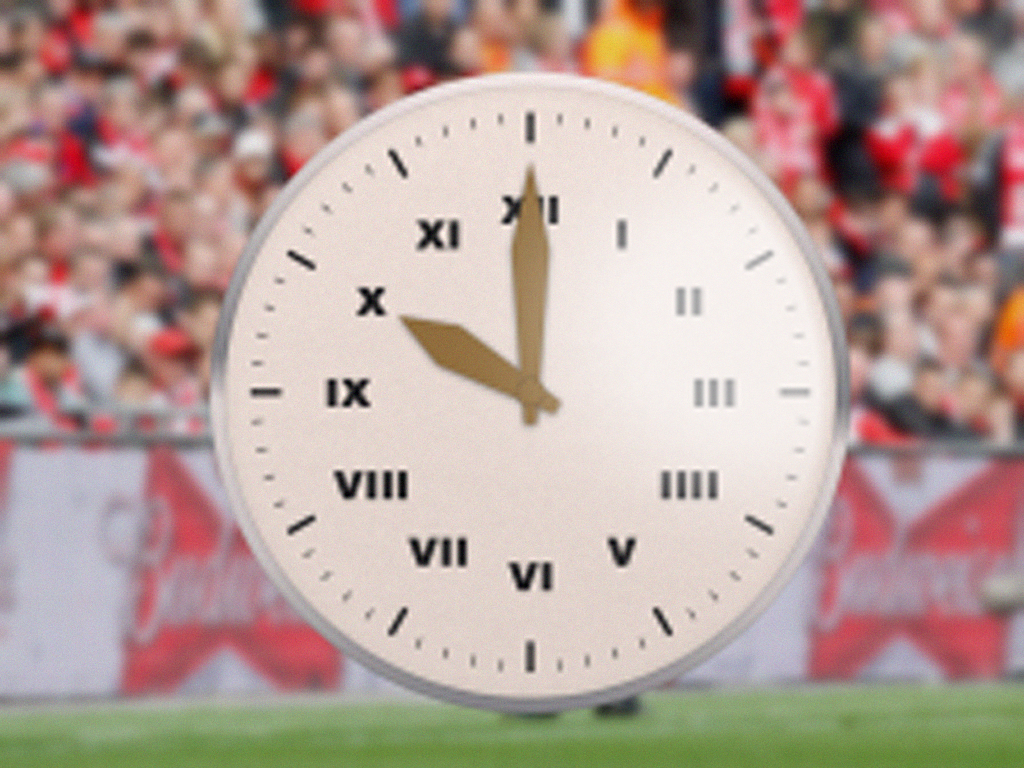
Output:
10,00
